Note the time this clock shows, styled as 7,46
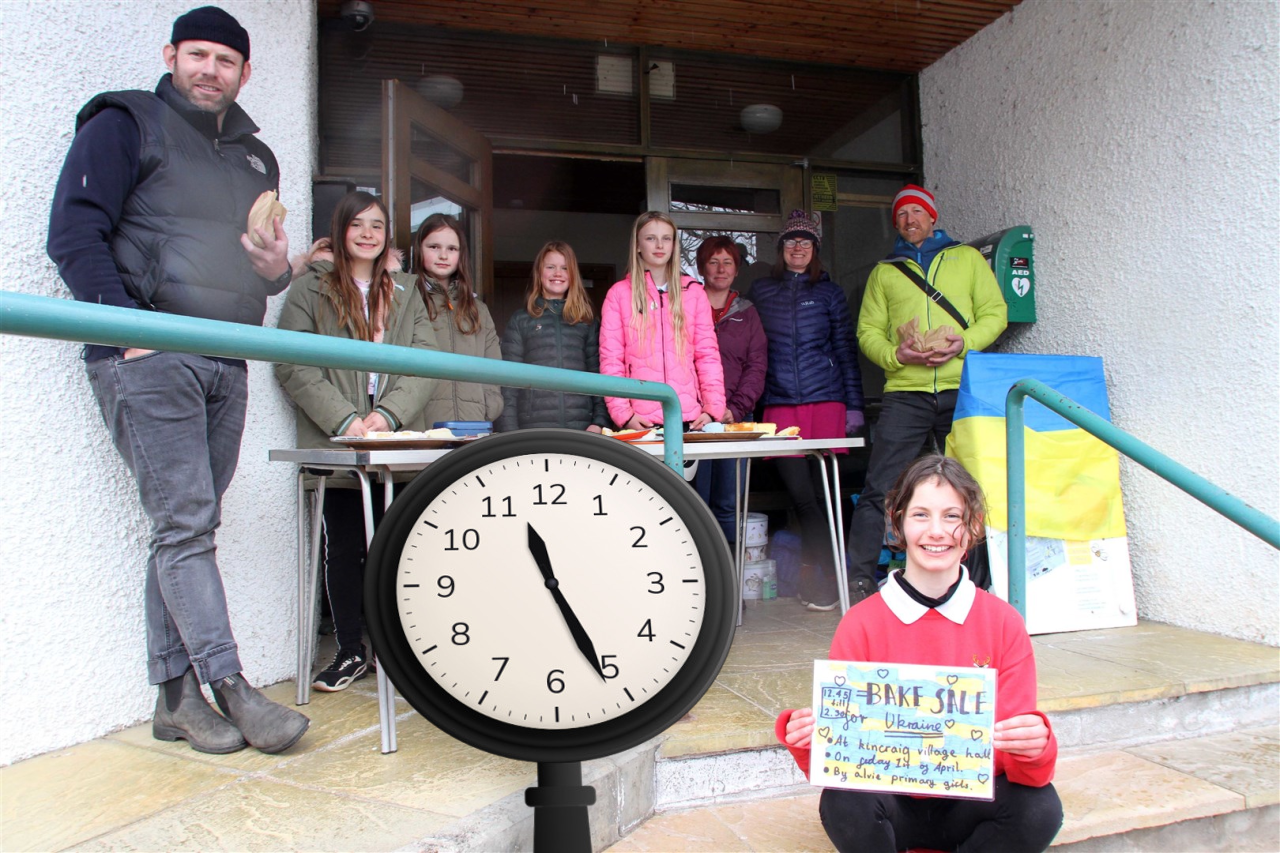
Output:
11,26
